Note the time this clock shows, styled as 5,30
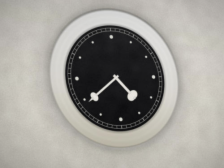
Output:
4,39
